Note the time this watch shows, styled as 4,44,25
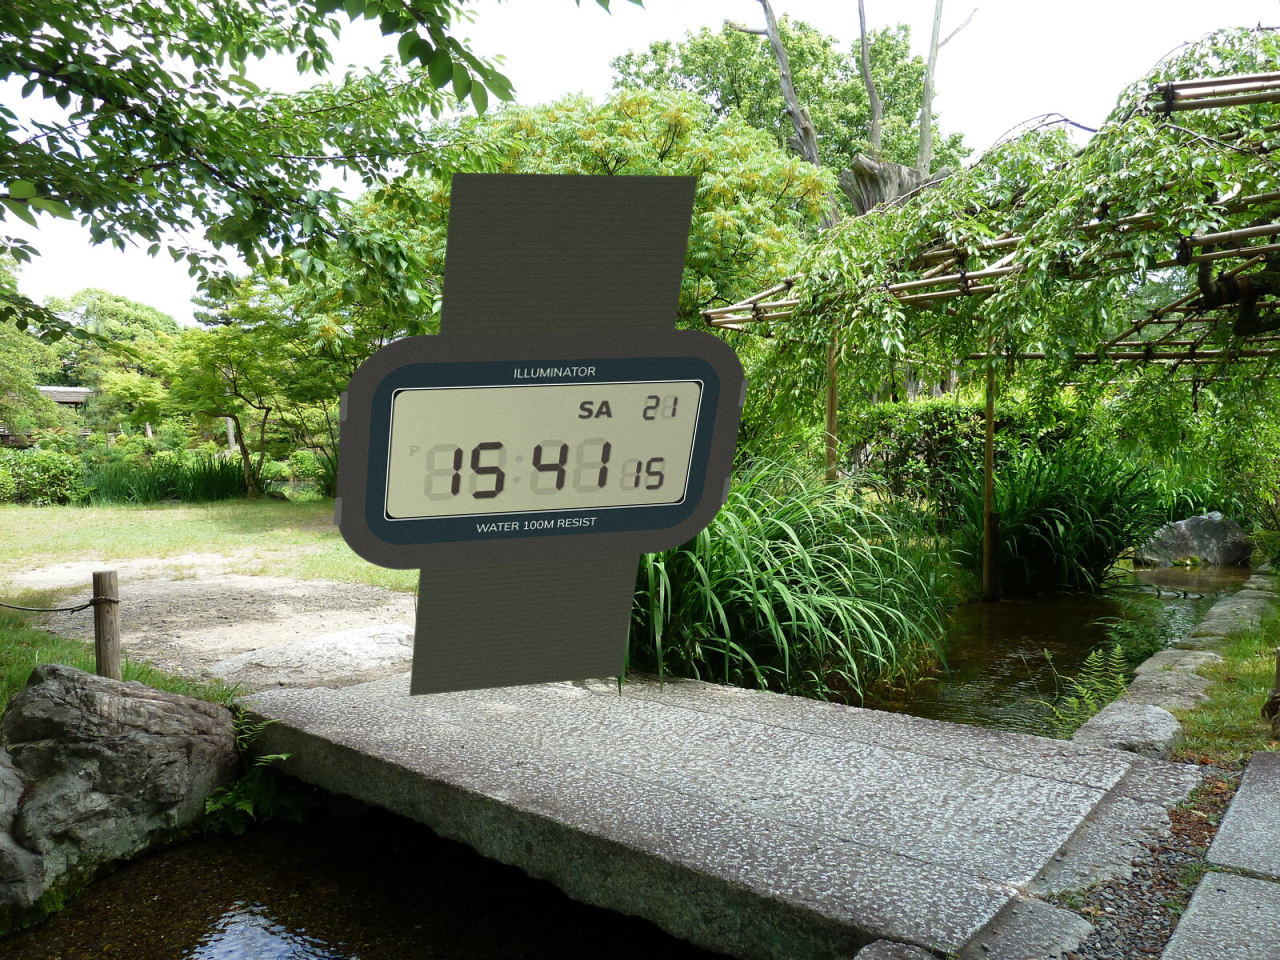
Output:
15,41,15
